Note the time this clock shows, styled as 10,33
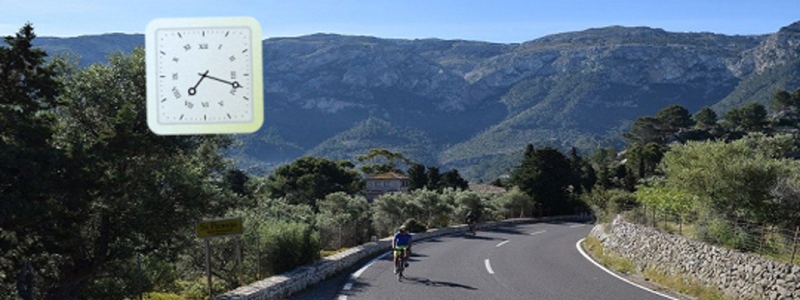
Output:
7,18
